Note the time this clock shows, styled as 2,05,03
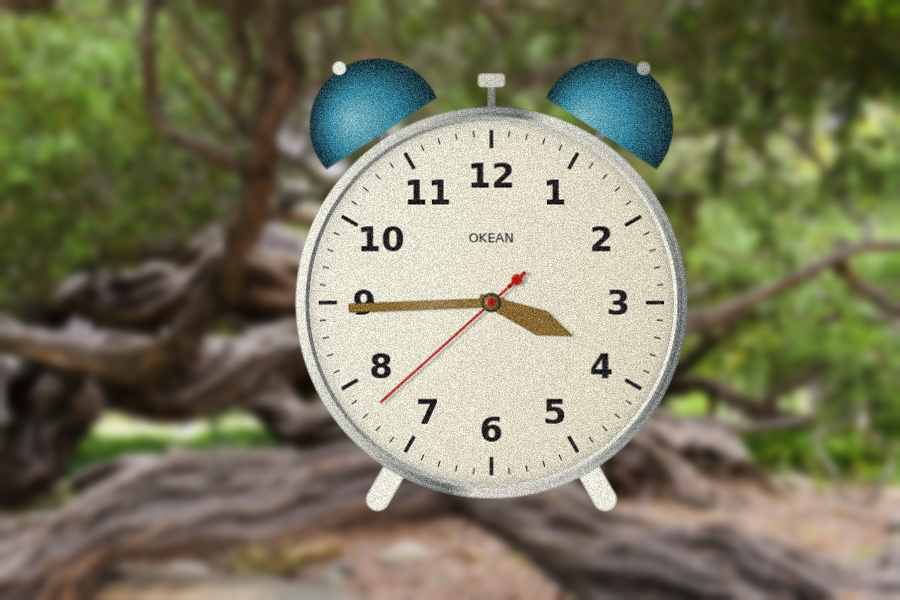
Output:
3,44,38
